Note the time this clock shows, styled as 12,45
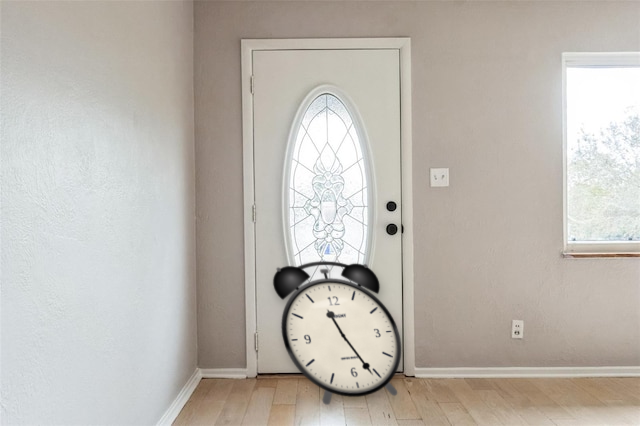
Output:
11,26
